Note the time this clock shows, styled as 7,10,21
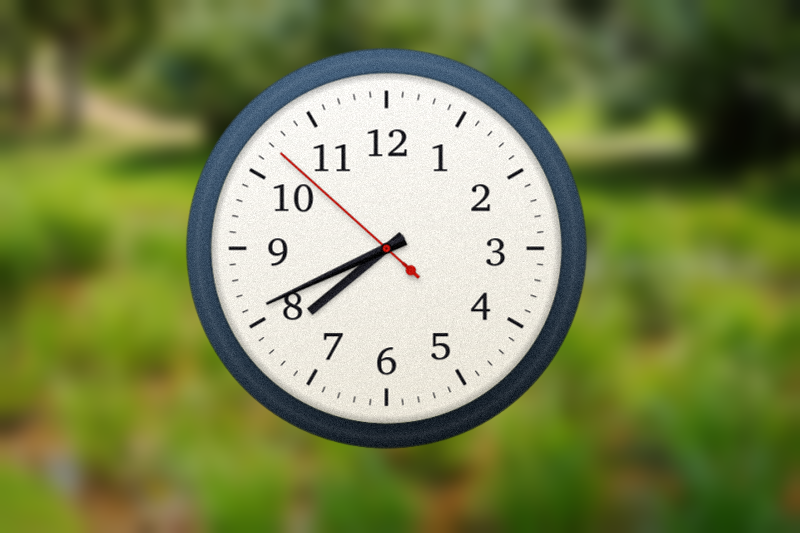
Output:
7,40,52
